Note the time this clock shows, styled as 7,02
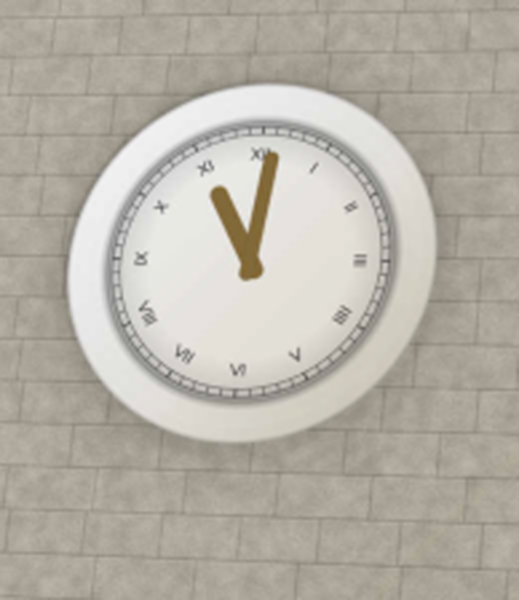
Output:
11,01
